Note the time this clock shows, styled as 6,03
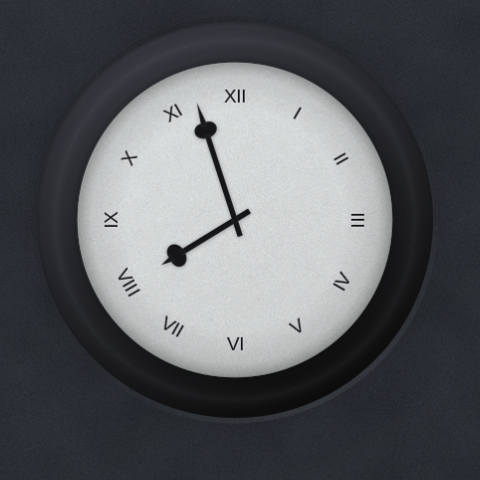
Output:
7,57
